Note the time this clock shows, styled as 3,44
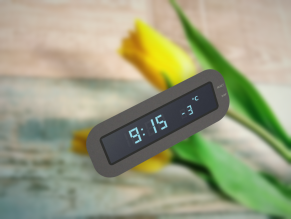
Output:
9,15
